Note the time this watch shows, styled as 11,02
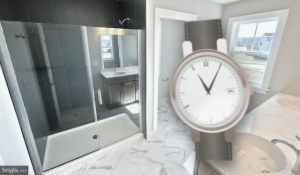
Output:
11,05
